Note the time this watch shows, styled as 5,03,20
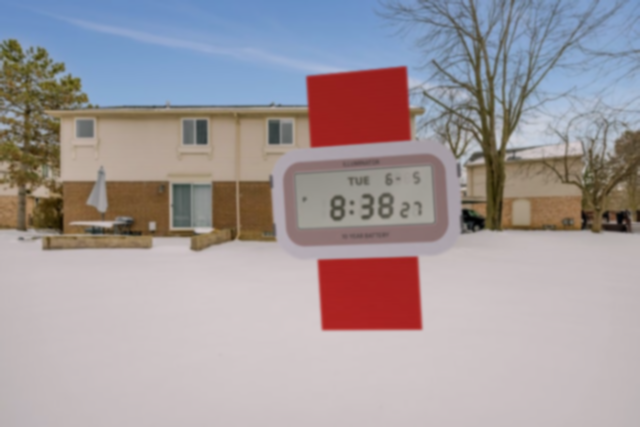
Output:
8,38,27
